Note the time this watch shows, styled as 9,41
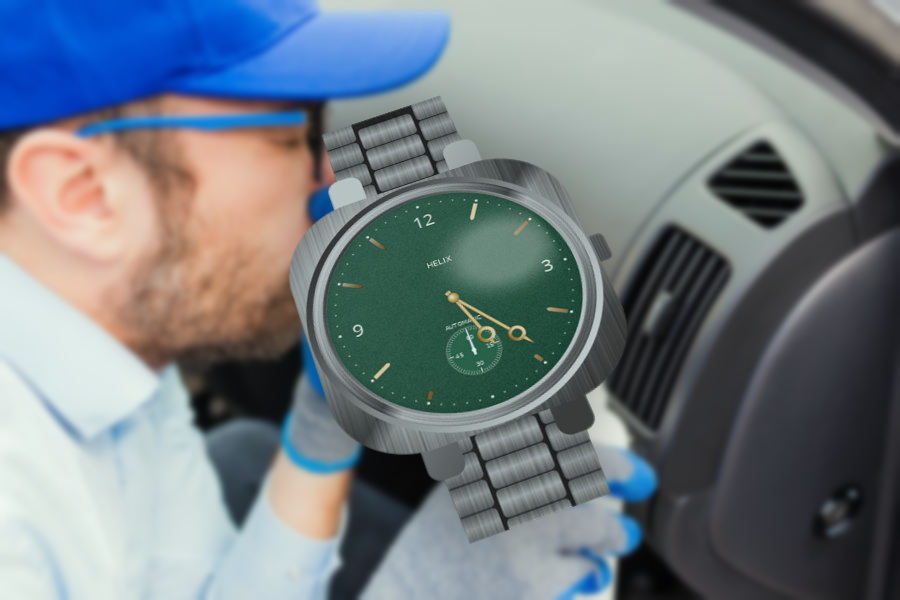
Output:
5,24
